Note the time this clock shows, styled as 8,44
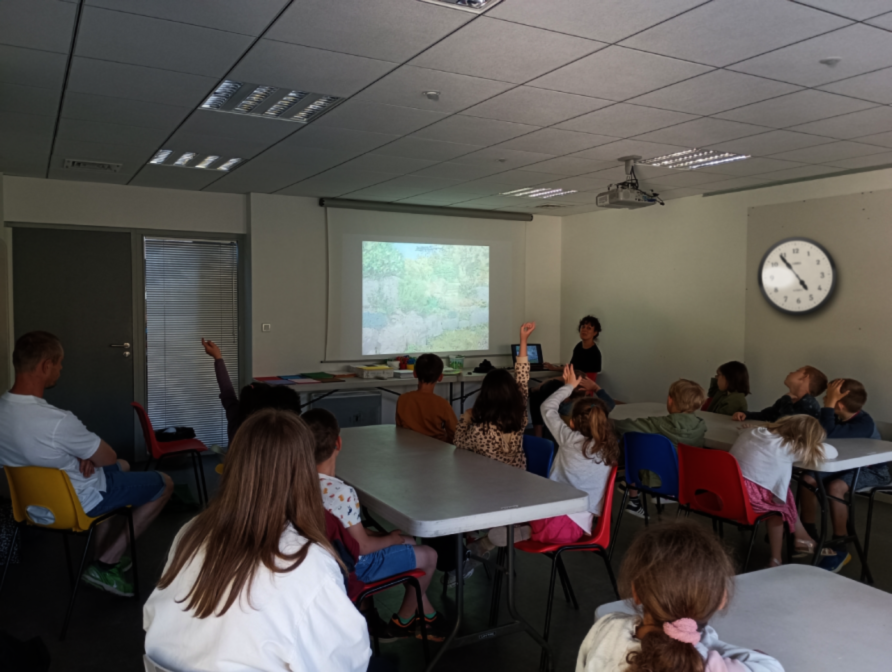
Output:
4,54
